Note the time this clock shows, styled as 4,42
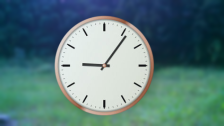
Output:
9,06
